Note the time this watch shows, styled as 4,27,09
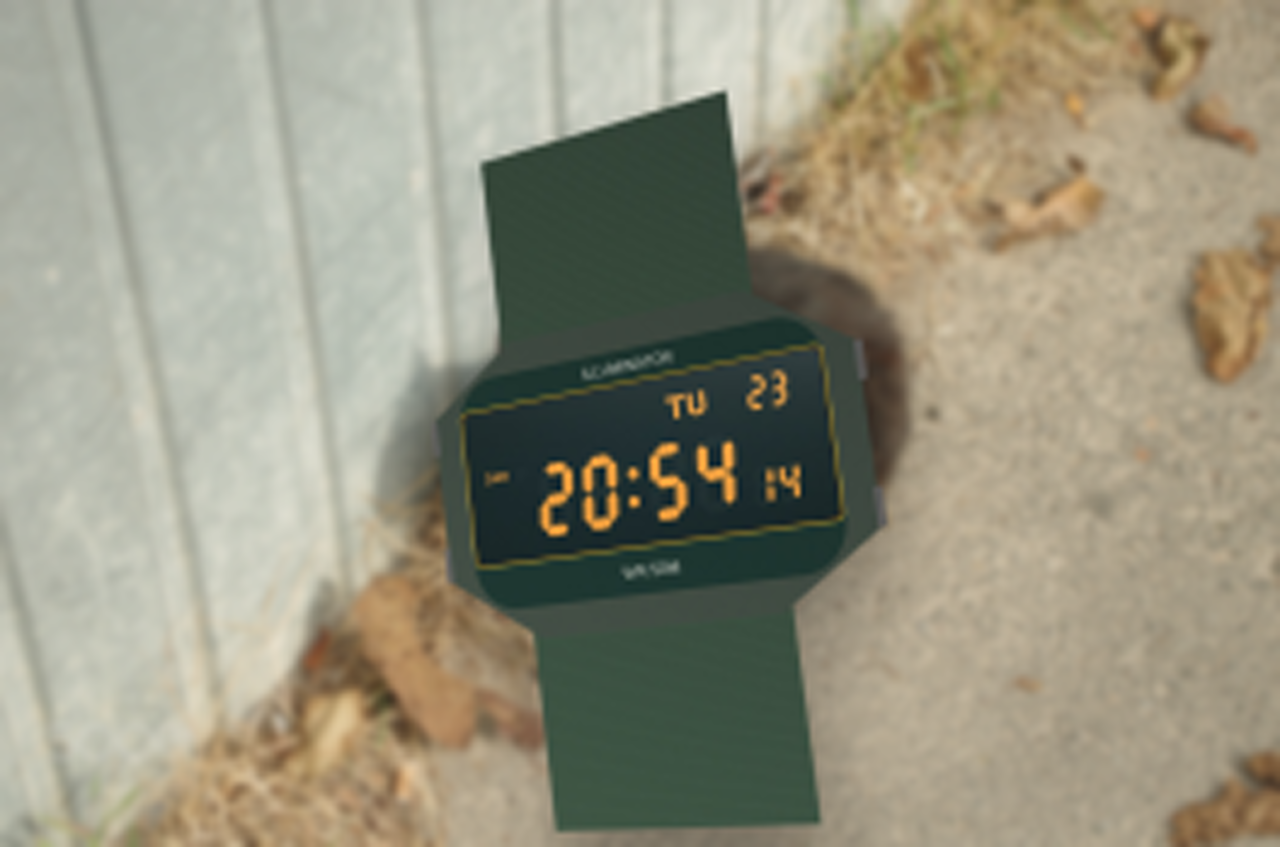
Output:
20,54,14
